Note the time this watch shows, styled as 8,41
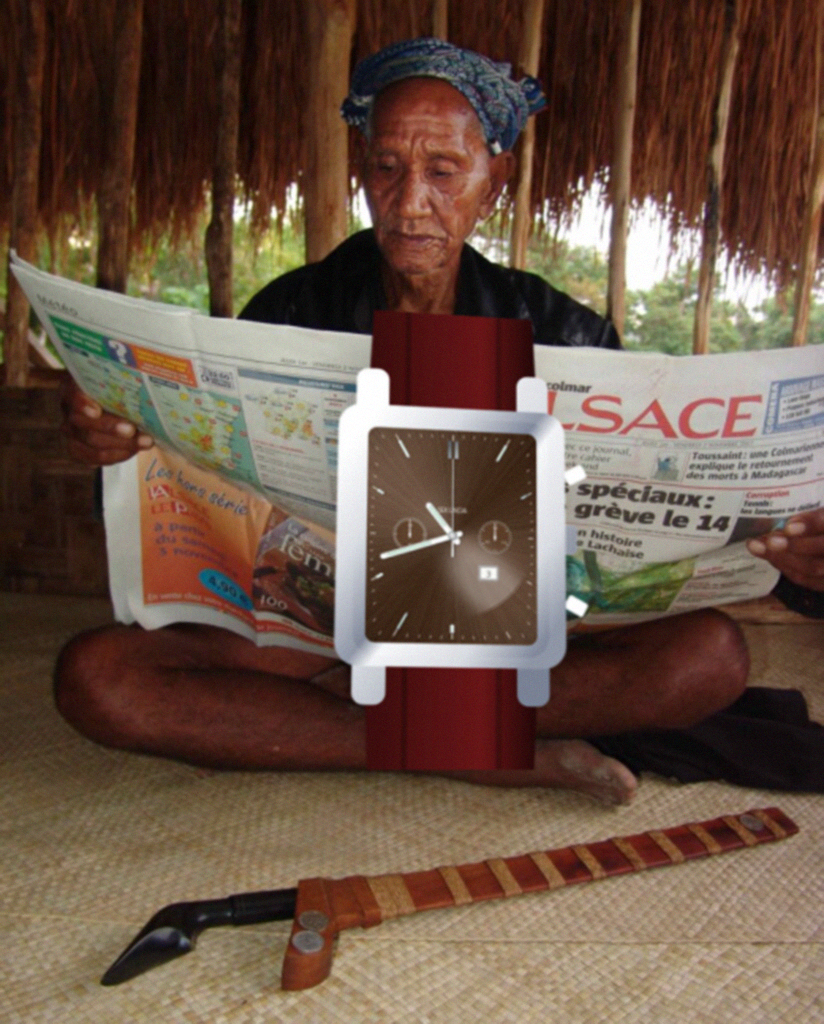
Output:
10,42
